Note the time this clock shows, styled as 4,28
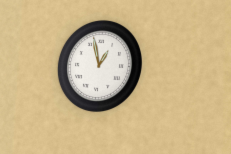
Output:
12,57
